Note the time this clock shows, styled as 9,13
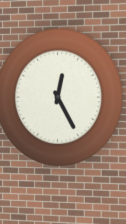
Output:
12,25
